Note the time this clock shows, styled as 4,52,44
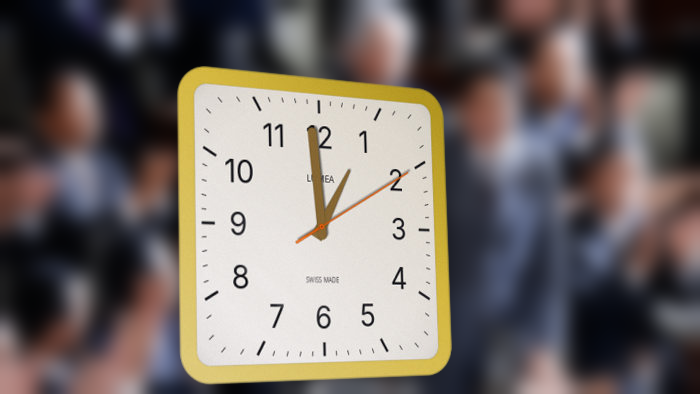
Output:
12,59,10
